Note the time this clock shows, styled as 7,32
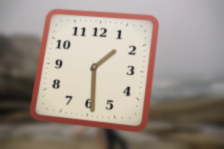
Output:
1,29
